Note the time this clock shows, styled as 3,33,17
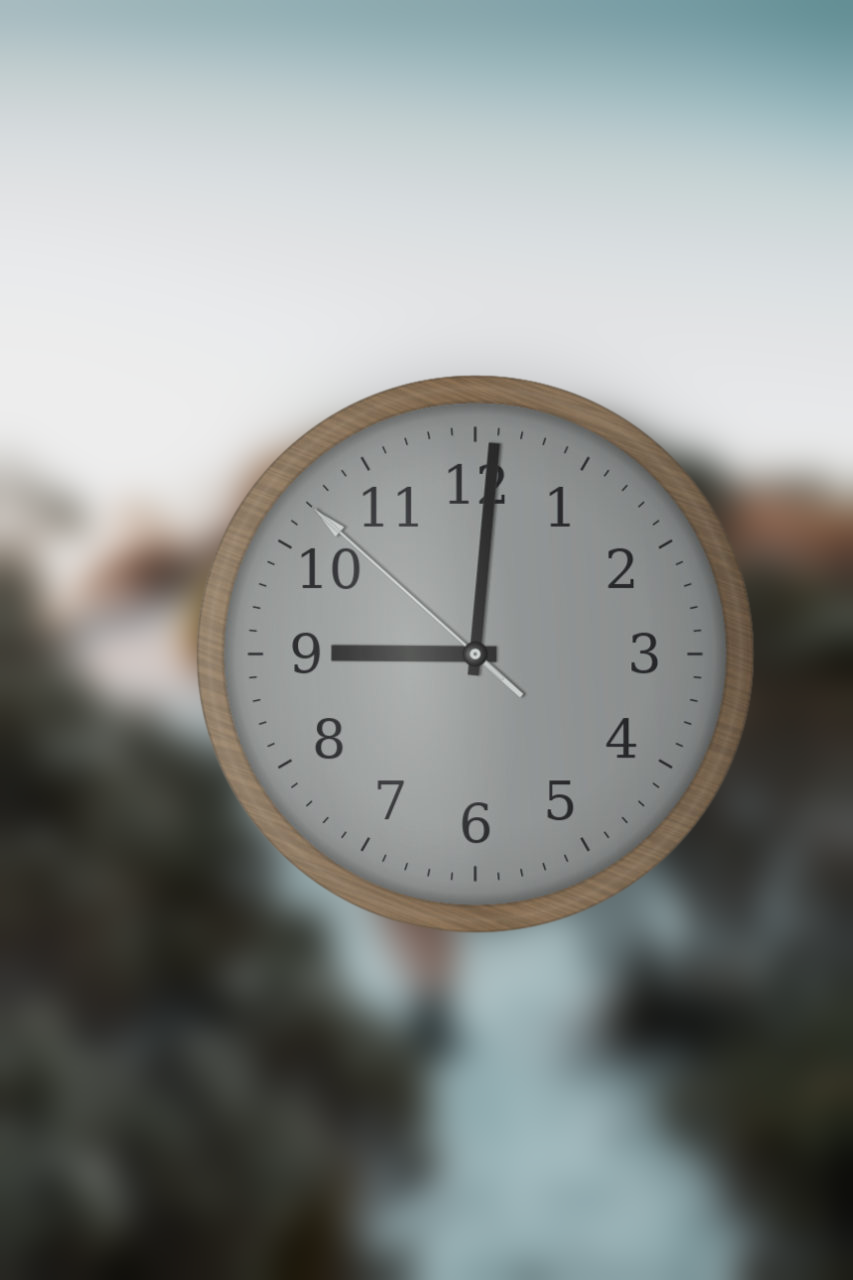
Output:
9,00,52
